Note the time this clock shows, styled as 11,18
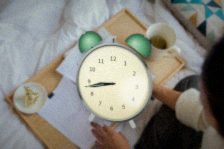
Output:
8,43
